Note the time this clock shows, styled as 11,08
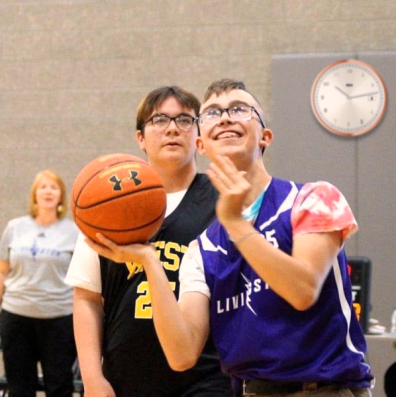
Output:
10,13
